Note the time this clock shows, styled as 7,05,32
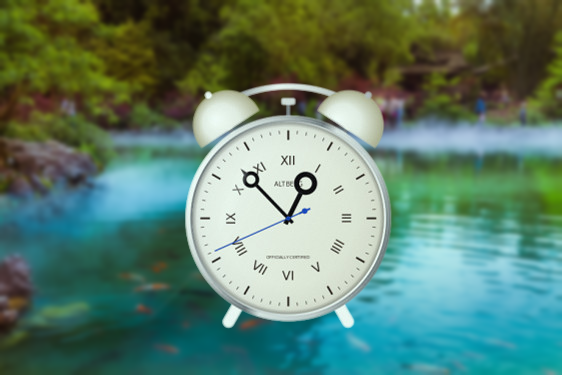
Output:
12,52,41
